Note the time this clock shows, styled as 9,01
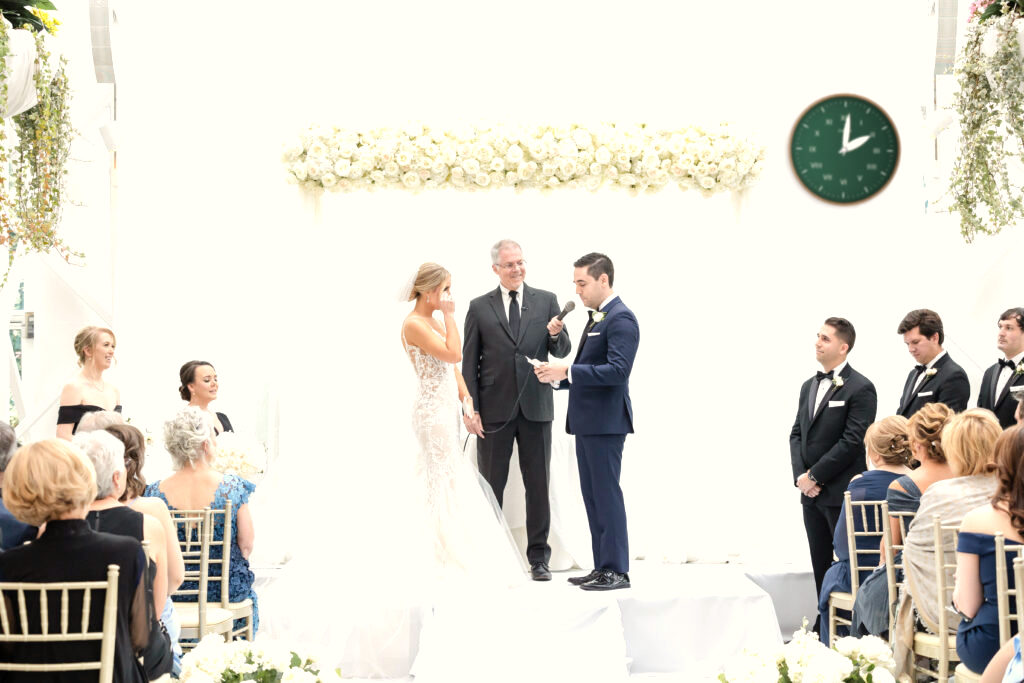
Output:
2,01
